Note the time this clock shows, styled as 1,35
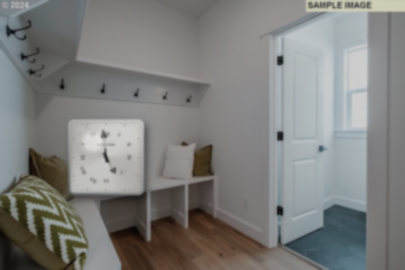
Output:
4,59
